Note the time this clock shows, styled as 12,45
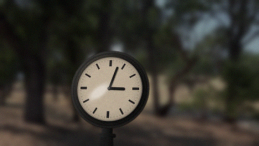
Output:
3,03
